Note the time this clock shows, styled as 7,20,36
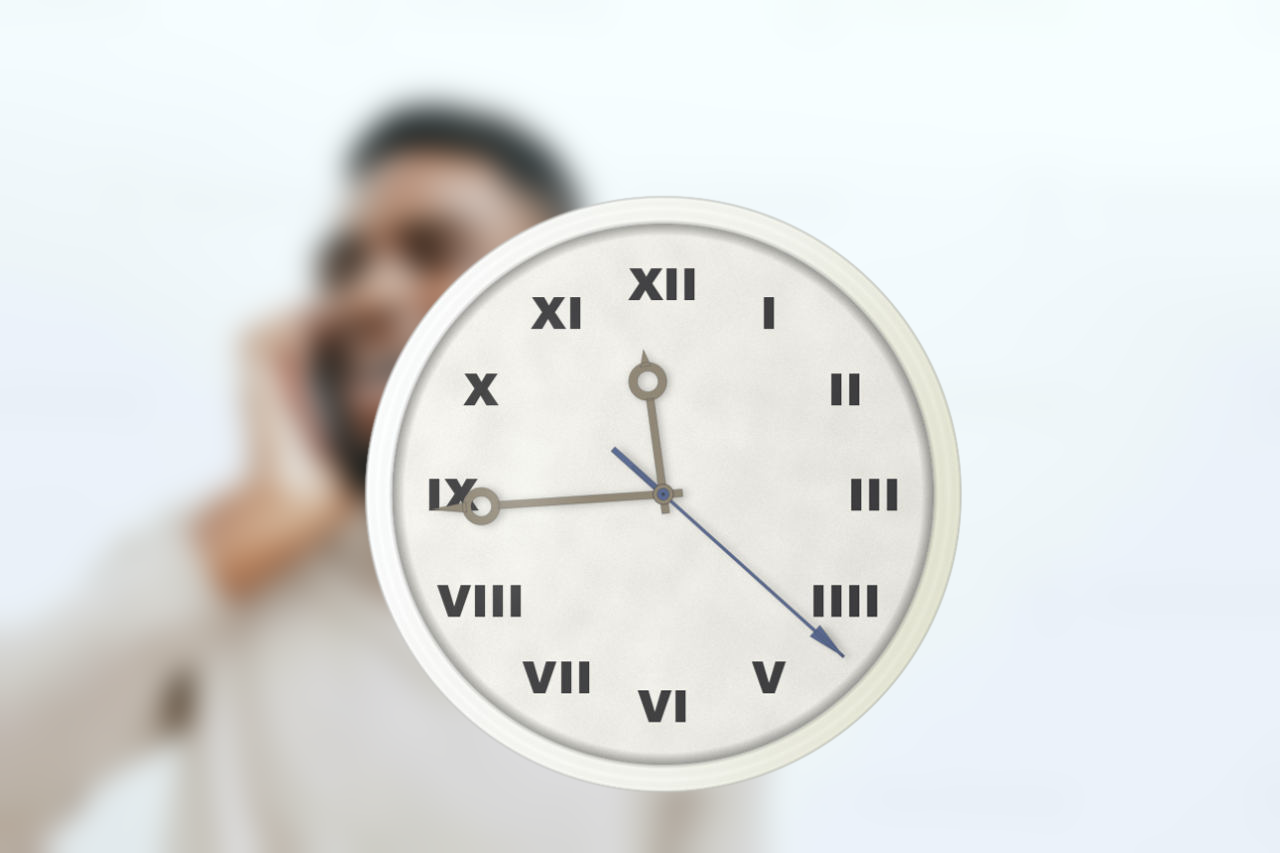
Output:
11,44,22
